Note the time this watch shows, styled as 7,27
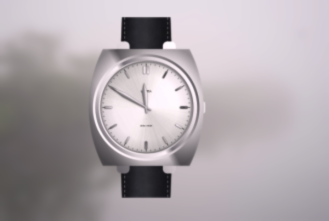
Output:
11,50
